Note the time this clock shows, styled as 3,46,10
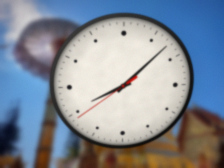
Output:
8,07,39
